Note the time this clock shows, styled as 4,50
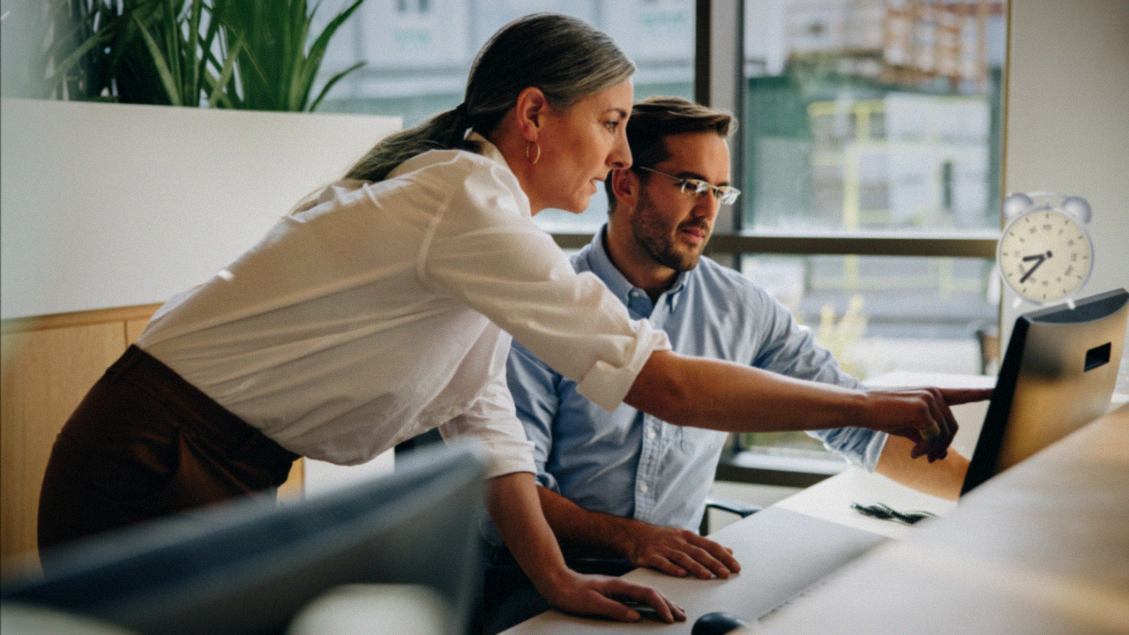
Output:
8,37
